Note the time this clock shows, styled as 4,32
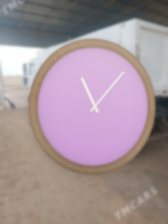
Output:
11,07
